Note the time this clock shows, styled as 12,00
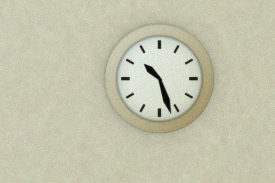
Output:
10,27
